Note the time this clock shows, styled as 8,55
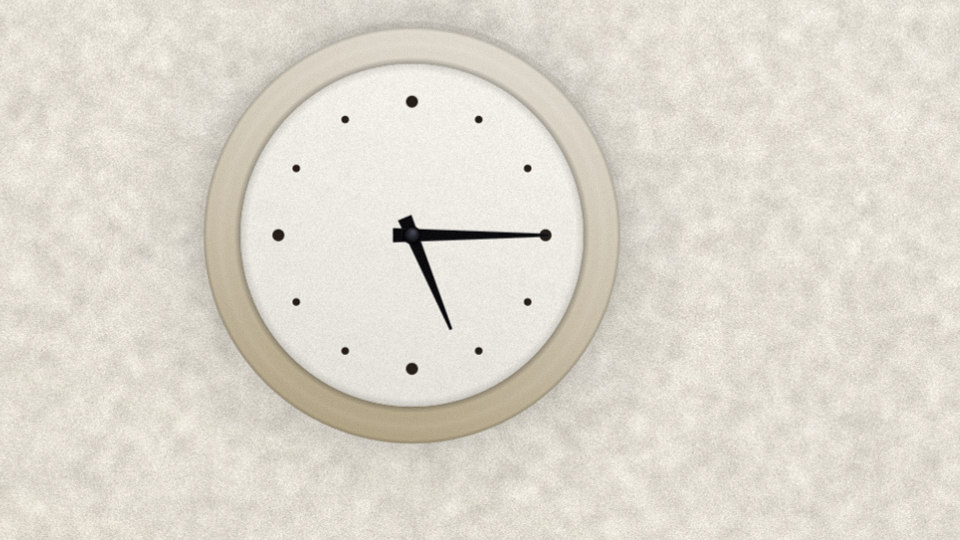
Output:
5,15
